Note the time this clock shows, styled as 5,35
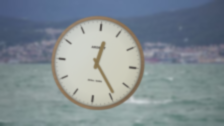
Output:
12,24
